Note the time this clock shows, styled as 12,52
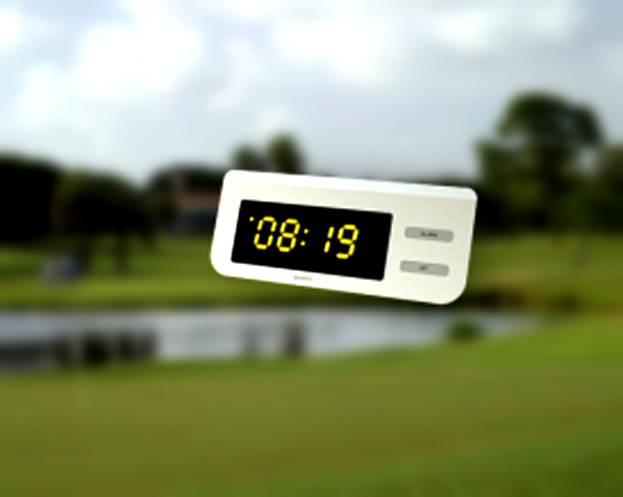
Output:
8,19
